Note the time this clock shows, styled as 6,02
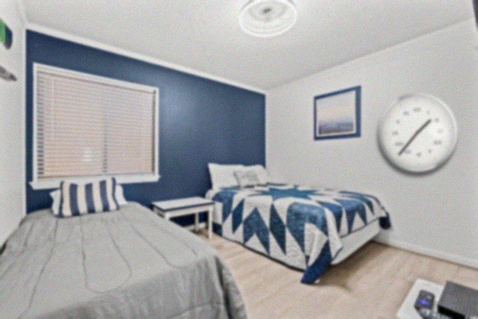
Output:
1,37
